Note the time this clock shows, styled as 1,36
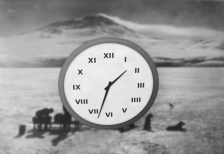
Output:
1,33
